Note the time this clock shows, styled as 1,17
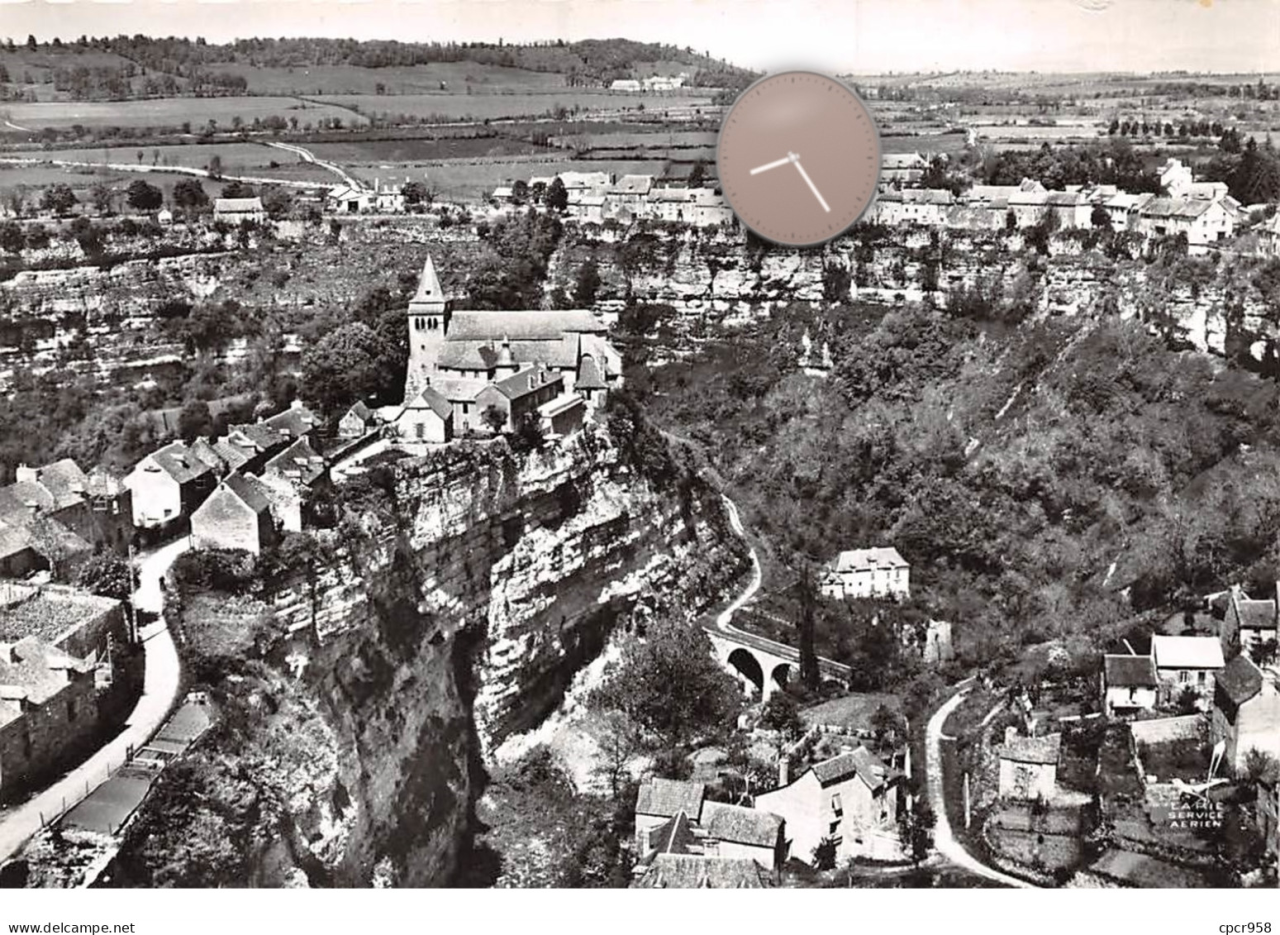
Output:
8,24
